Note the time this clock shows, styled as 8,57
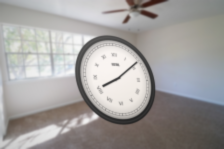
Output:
8,09
